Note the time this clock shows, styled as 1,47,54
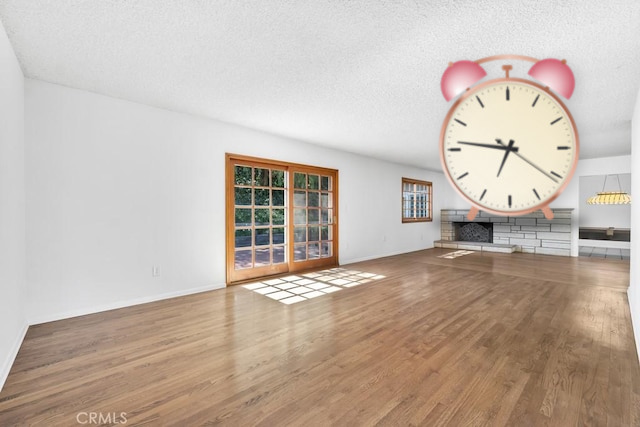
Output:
6,46,21
